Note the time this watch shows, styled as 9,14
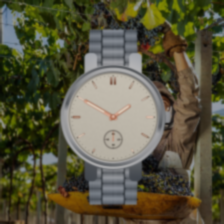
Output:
1,50
